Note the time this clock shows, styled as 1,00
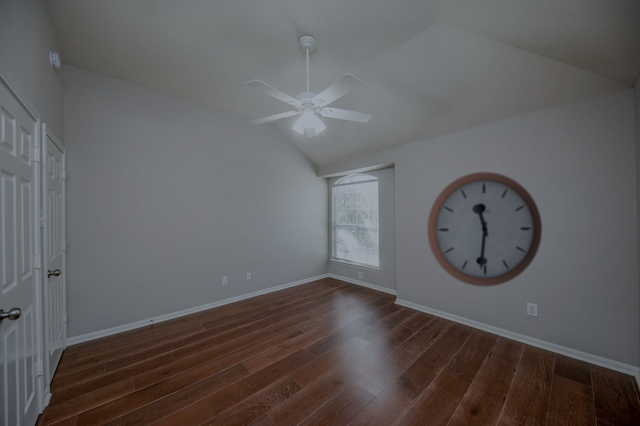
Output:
11,31
